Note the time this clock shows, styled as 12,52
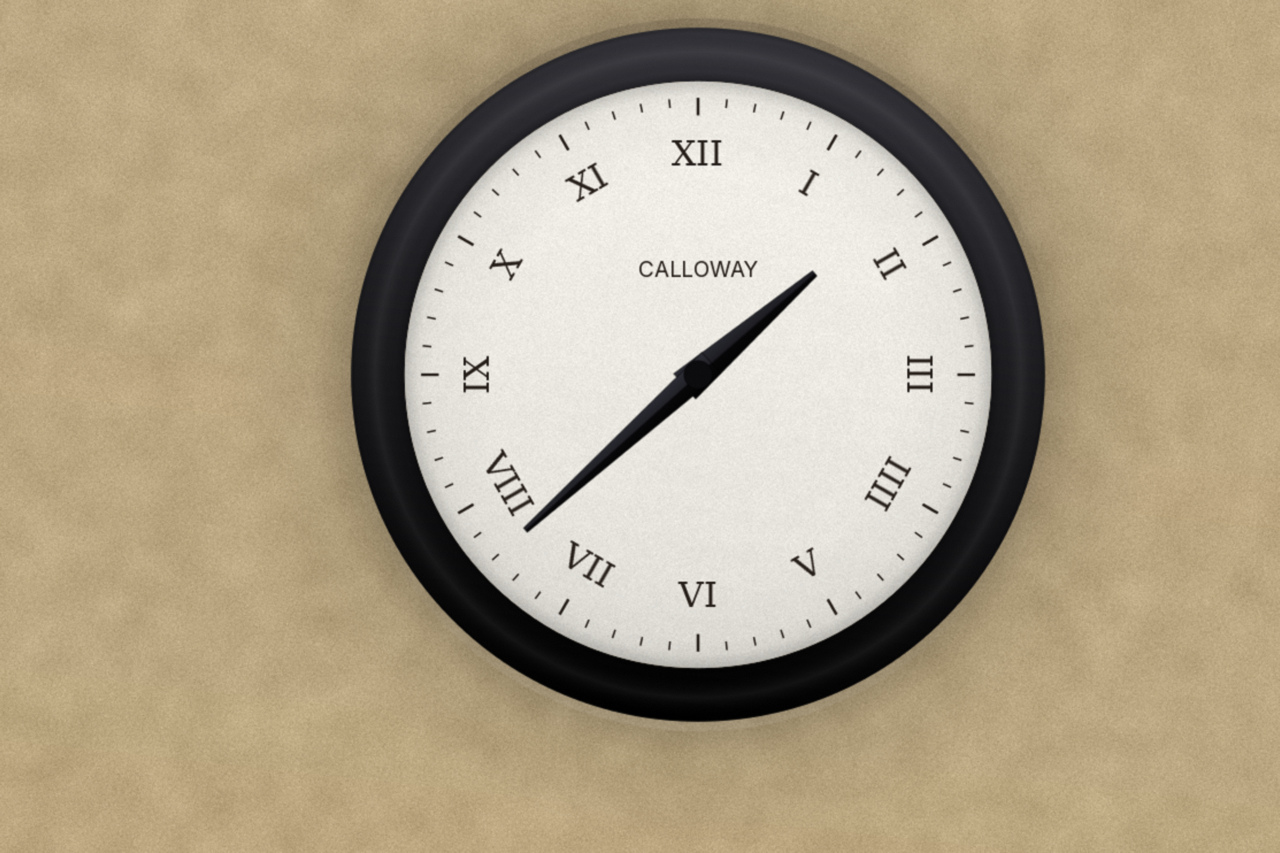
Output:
1,38
